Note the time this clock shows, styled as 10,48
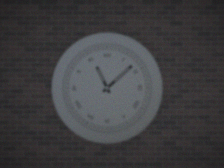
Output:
11,08
